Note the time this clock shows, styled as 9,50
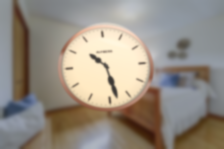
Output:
10,28
